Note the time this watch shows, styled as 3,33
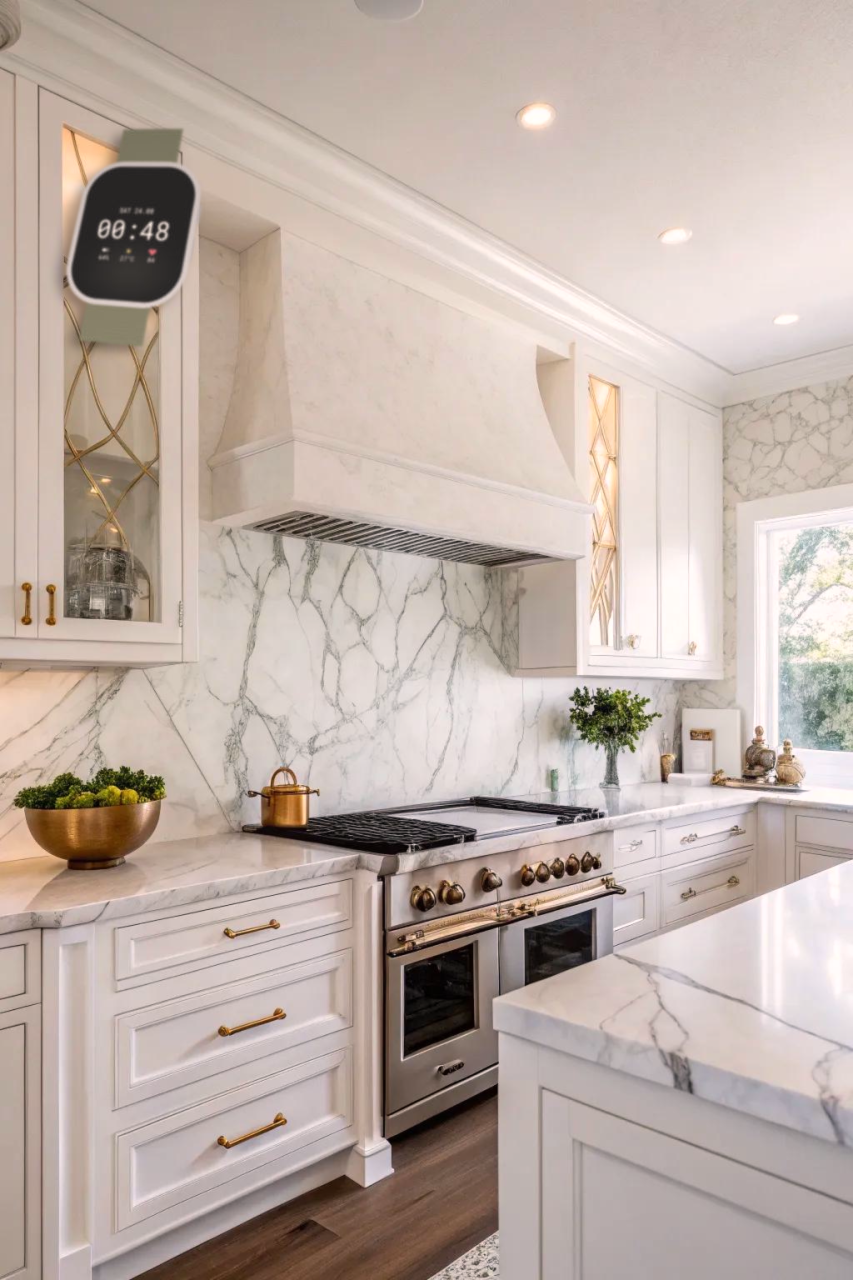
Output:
0,48
